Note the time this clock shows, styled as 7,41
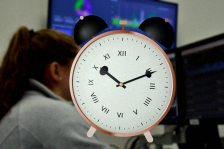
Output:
10,11
